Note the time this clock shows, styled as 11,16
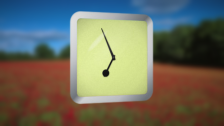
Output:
6,56
